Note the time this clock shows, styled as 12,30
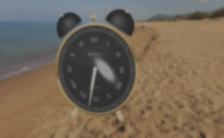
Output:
6,32
